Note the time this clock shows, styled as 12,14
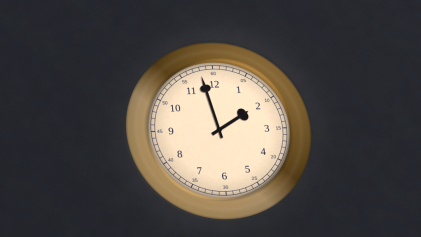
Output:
1,58
